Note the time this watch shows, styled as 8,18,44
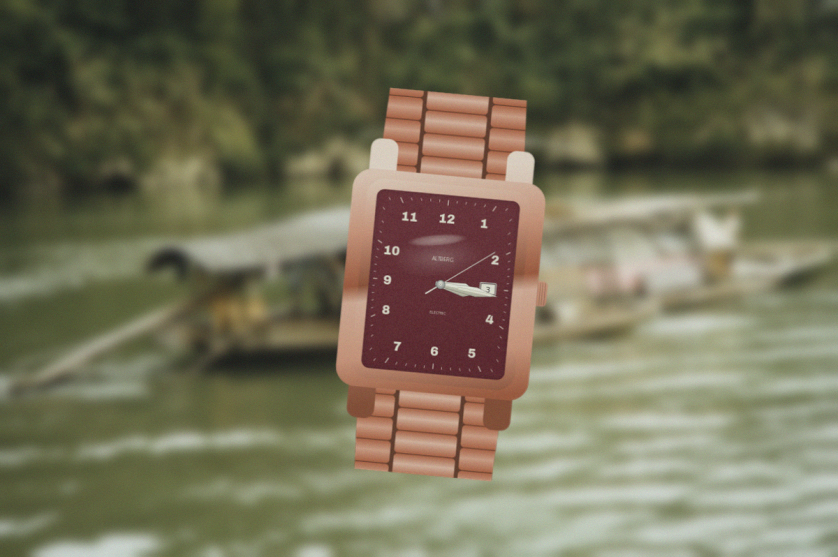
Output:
3,16,09
